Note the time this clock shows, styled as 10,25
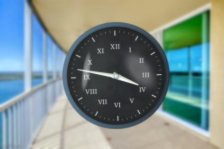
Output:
3,47
